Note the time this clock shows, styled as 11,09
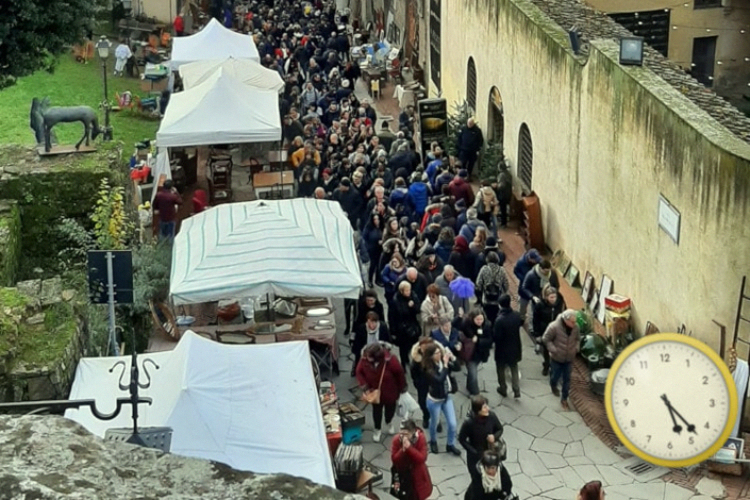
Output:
5,23
